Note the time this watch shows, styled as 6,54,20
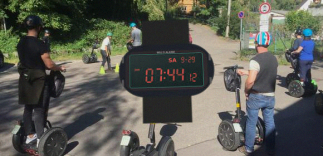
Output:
7,44,12
